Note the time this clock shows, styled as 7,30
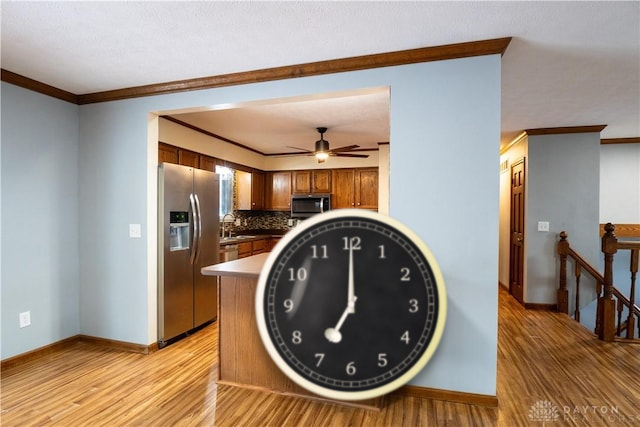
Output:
7,00
